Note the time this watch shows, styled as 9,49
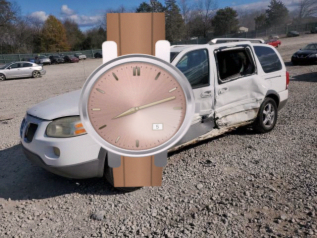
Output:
8,12
